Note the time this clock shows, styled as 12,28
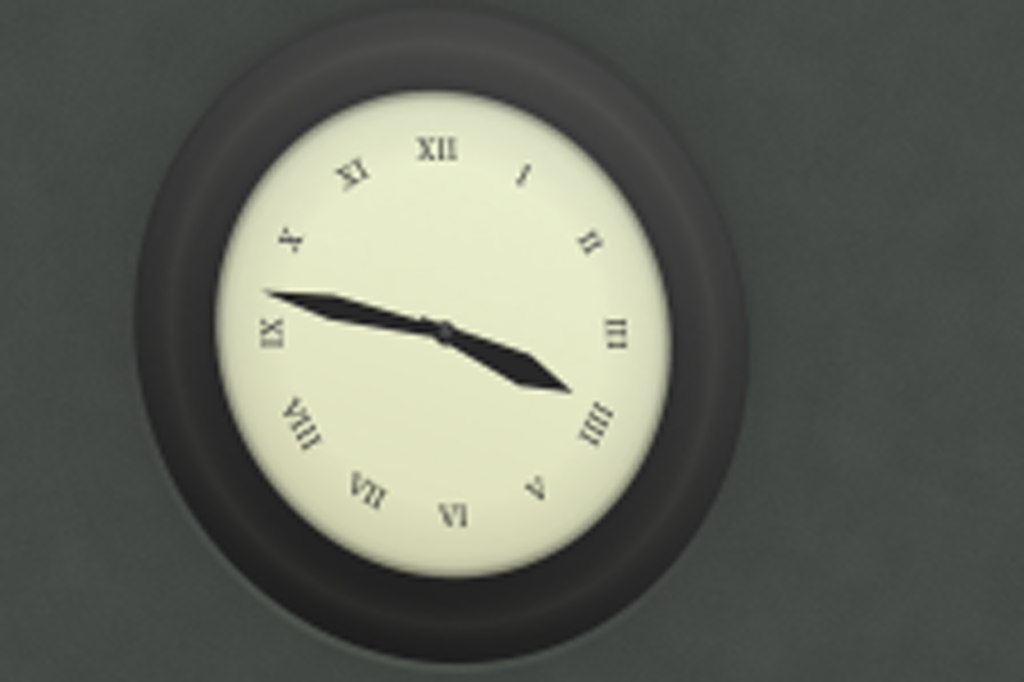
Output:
3,47
